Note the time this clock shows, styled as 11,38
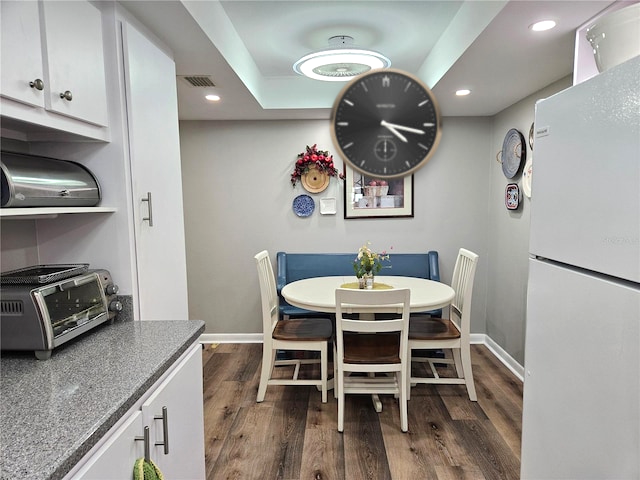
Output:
4,17
